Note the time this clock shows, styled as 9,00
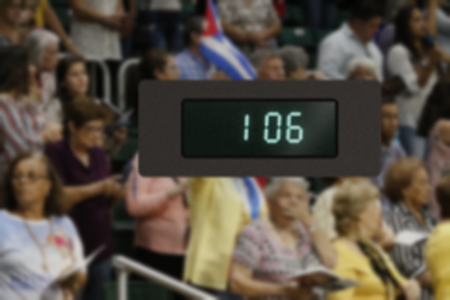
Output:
1,06
